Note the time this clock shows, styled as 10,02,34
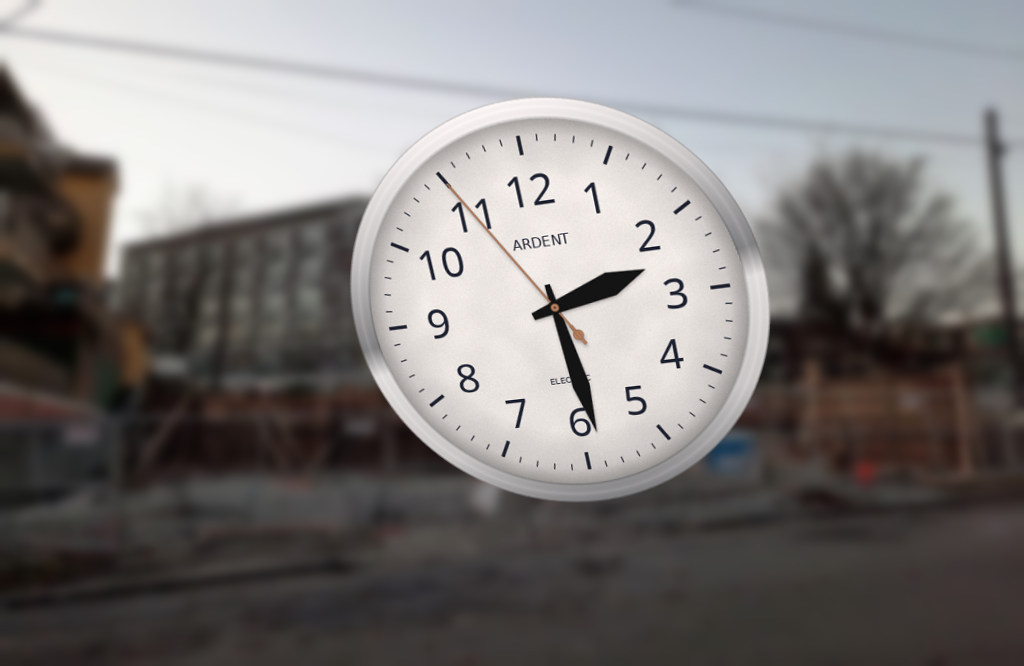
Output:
2,28,55
